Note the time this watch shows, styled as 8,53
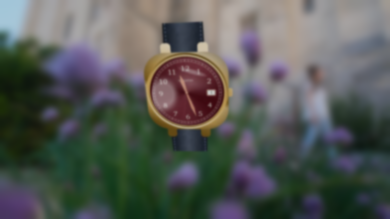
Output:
11,27
